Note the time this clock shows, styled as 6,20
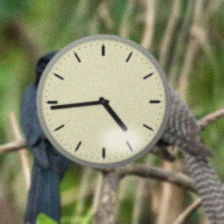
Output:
4,44
